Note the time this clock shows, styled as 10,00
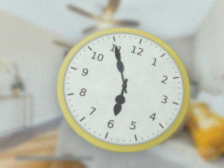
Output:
5,55
